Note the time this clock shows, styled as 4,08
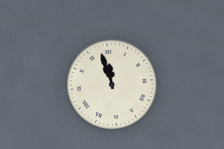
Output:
11,58
